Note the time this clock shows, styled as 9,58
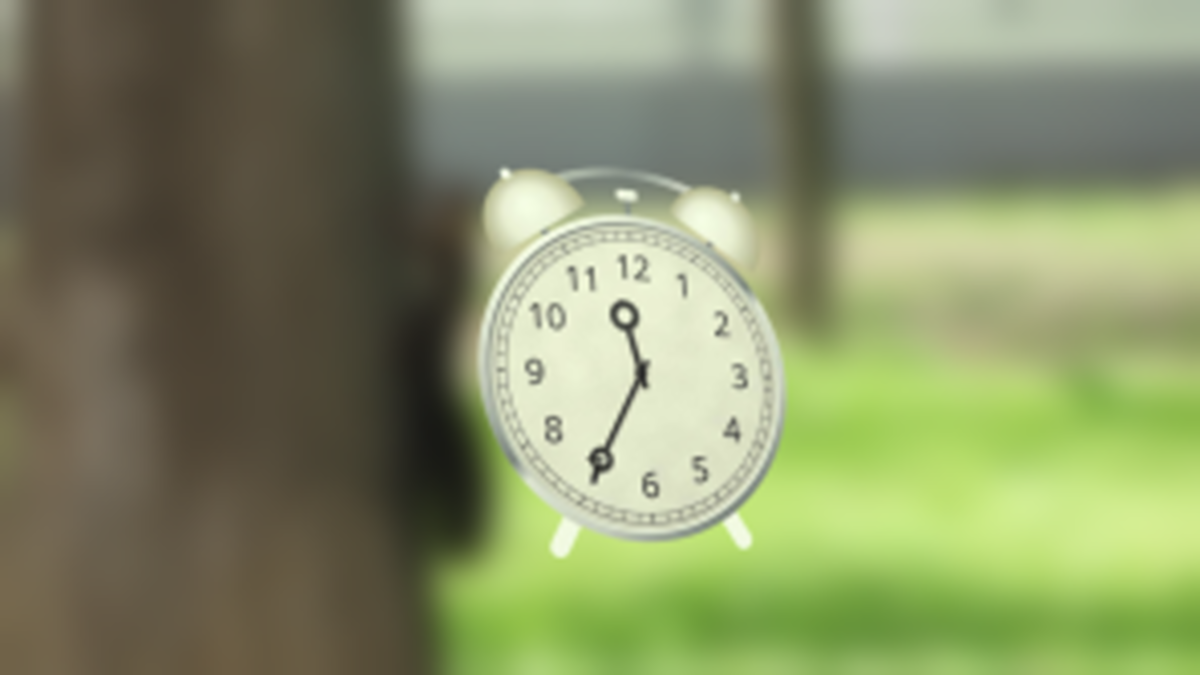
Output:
11,35
